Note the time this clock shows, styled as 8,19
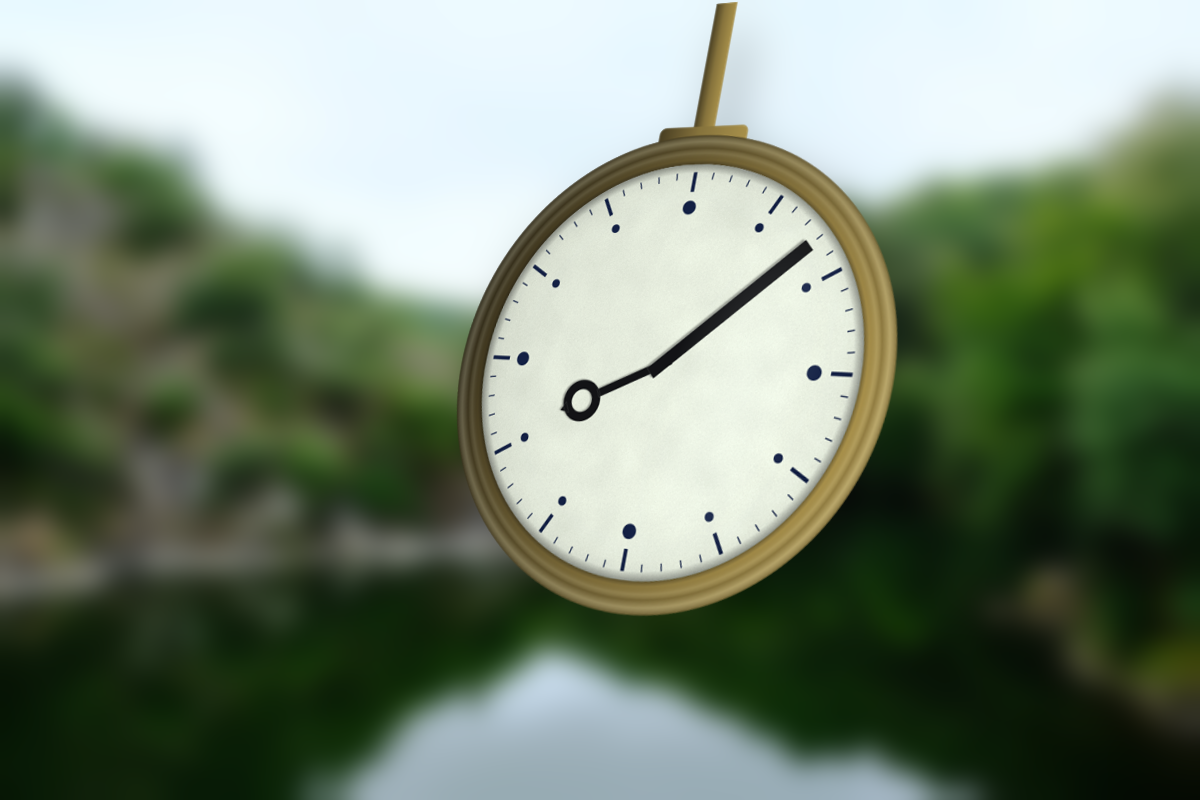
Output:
8,08
